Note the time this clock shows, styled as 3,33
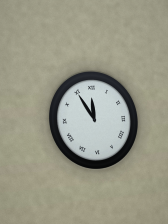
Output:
11,55
